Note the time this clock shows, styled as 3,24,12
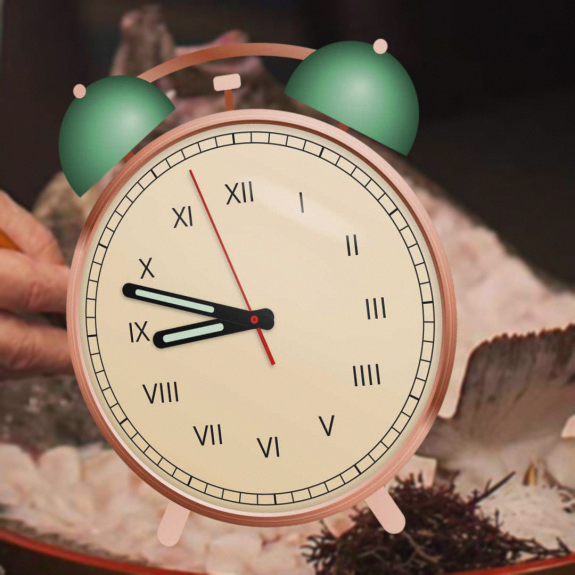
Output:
8,47,57
